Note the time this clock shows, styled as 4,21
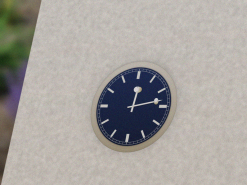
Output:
12,13
